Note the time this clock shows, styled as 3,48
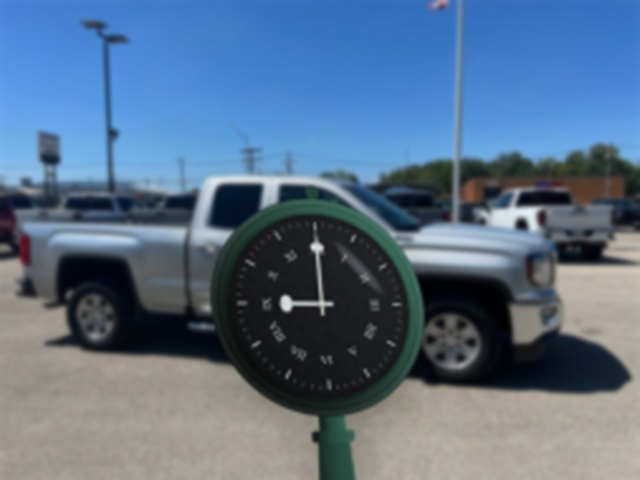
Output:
9,00
